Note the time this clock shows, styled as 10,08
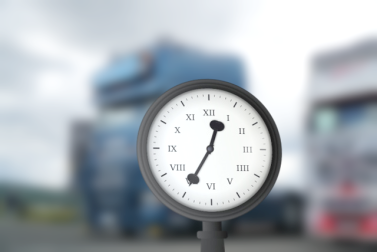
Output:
12,35
